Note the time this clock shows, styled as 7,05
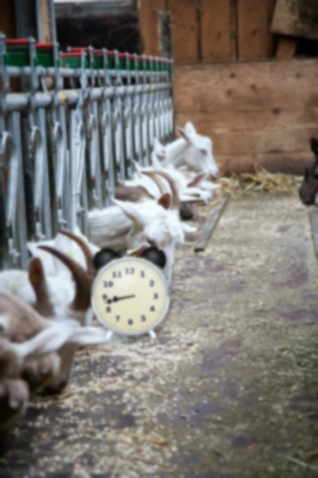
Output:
8,43
